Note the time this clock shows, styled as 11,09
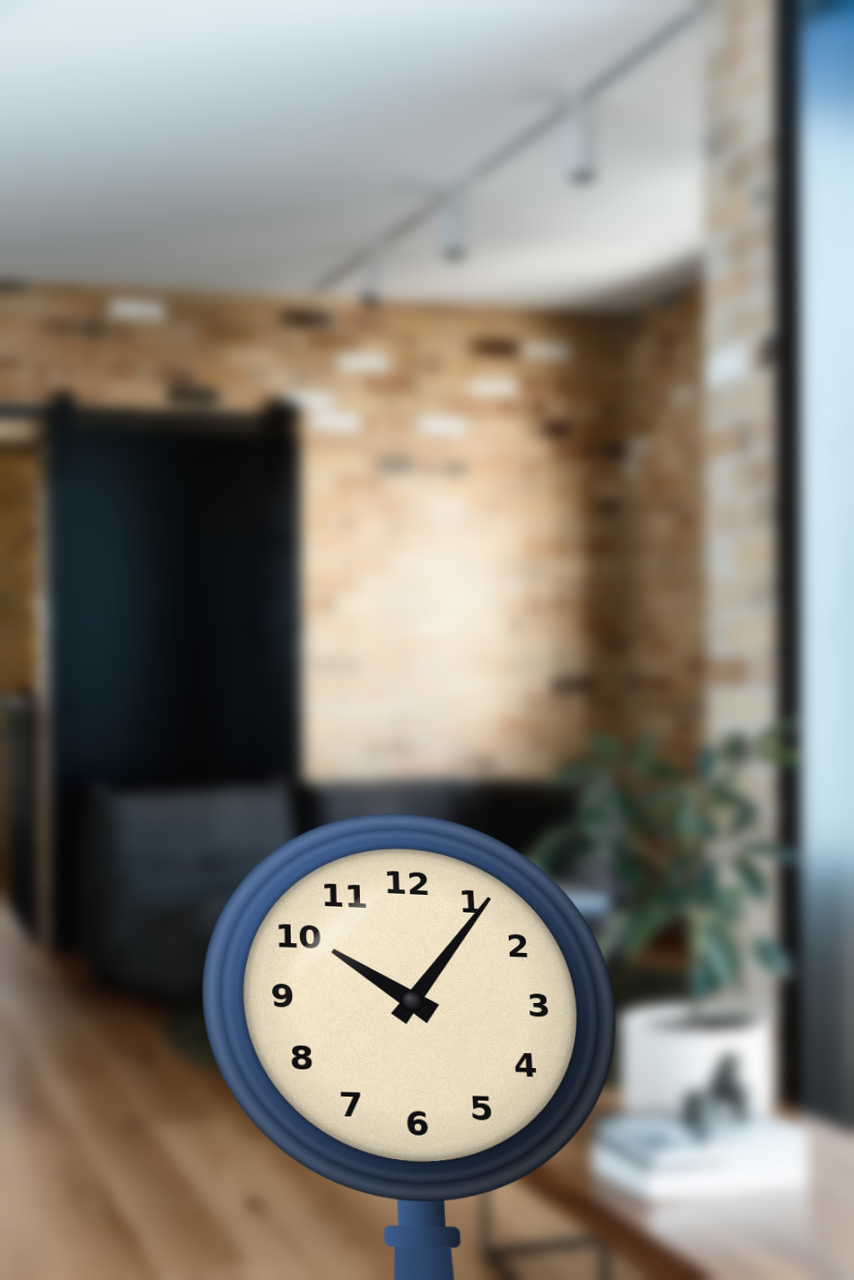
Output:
10,06
